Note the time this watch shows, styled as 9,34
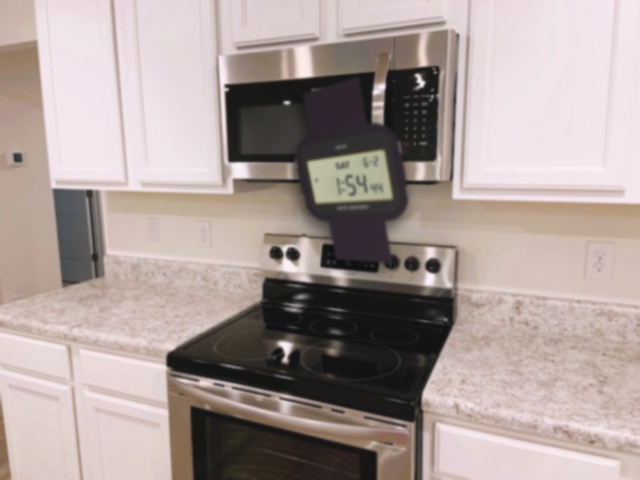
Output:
1,54
